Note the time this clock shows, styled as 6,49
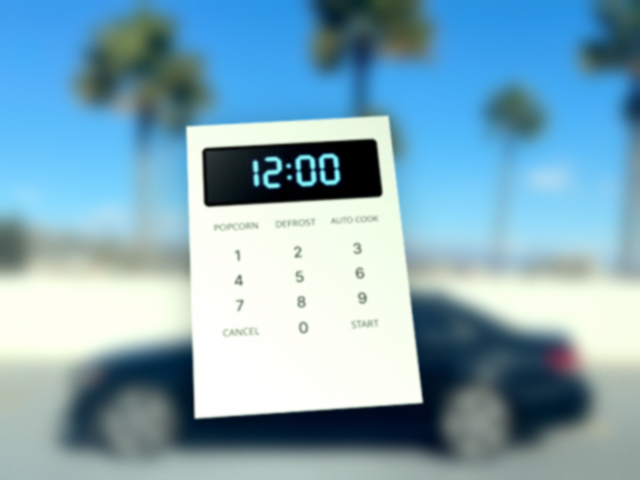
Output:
12,00
